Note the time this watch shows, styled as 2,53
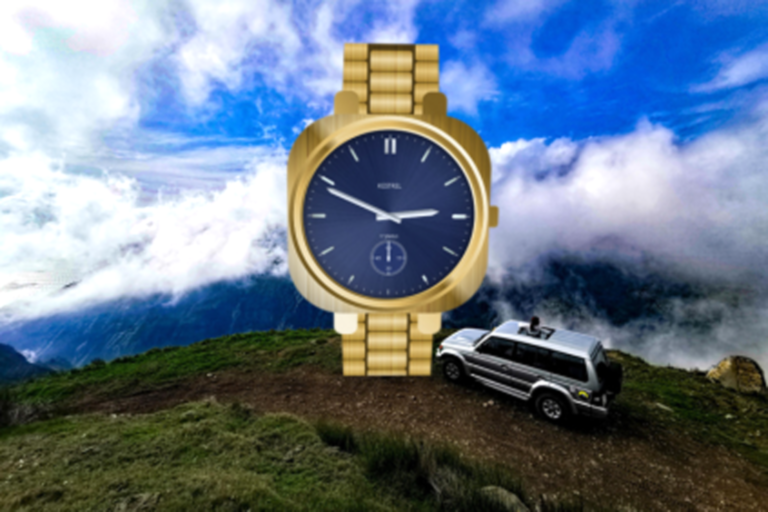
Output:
2,49
